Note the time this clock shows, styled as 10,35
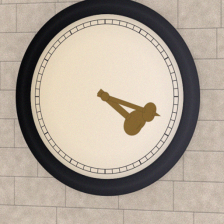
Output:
4,18
